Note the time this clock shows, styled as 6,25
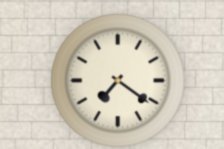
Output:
7,21
